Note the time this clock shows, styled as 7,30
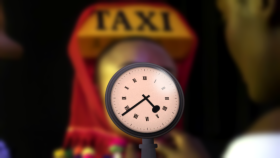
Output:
4,39
